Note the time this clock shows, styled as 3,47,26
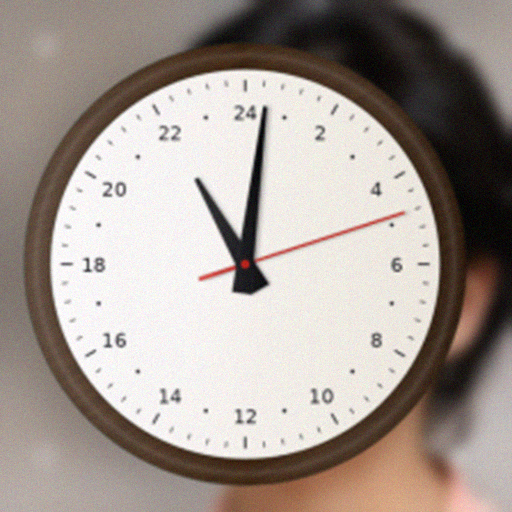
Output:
22,01,12
